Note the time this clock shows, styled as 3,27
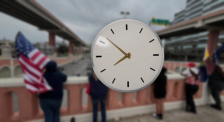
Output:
7,52
